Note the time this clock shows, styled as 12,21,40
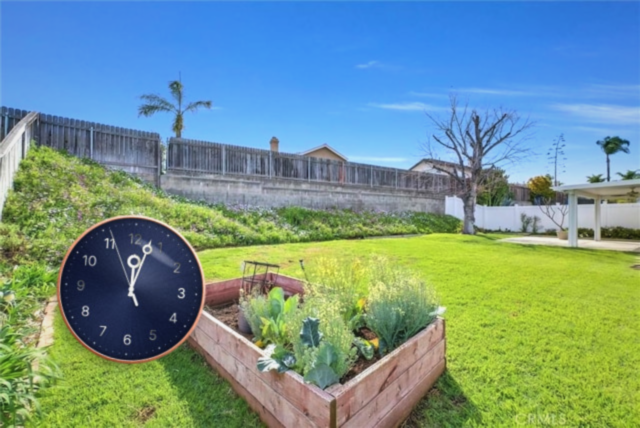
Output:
12,02,56
